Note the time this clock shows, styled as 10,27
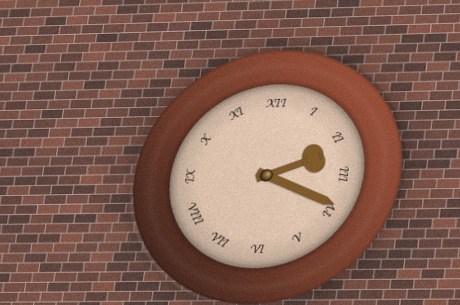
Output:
2,19
